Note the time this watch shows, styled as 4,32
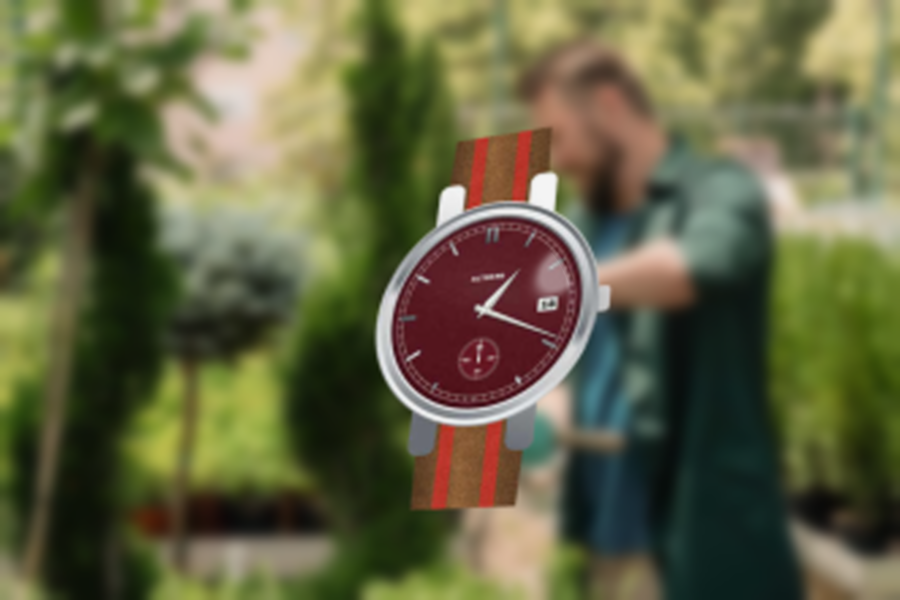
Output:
1,19
